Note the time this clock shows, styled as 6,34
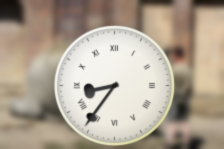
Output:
8,36
